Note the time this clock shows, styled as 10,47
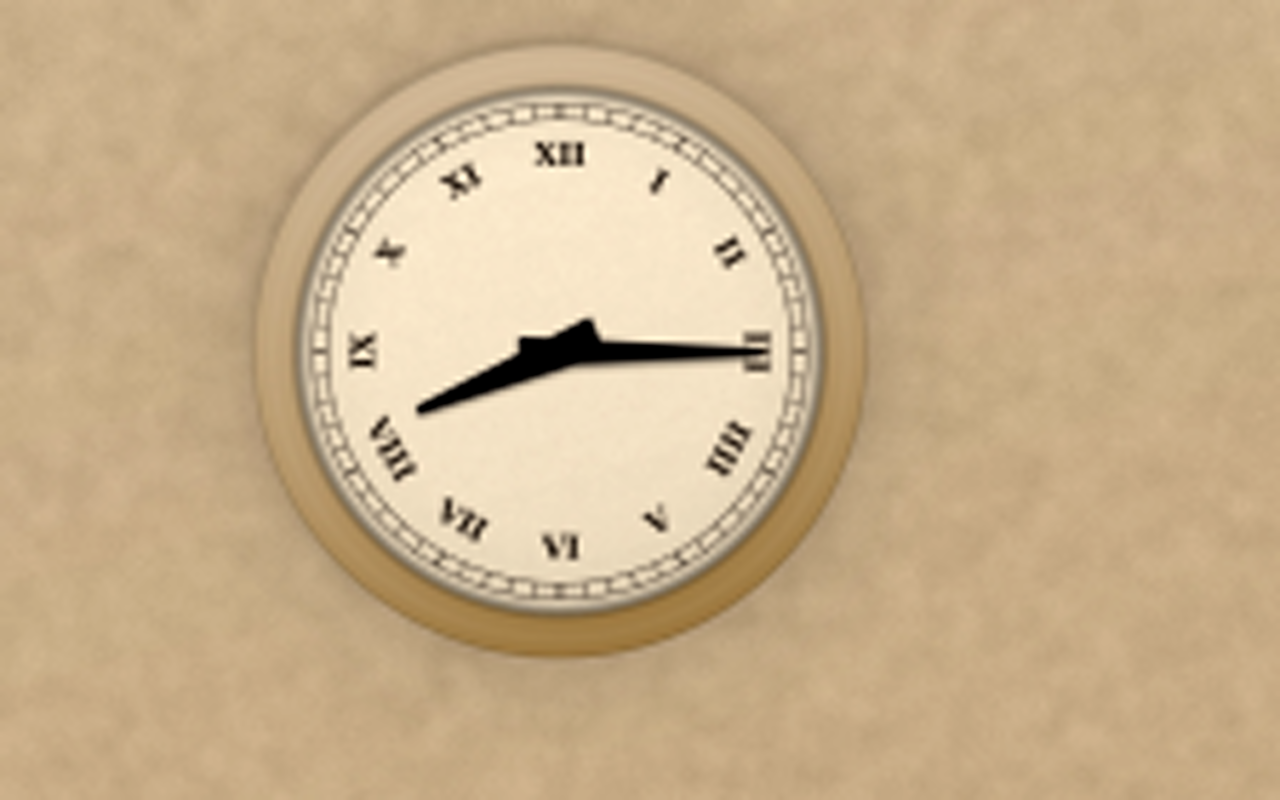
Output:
8,15
